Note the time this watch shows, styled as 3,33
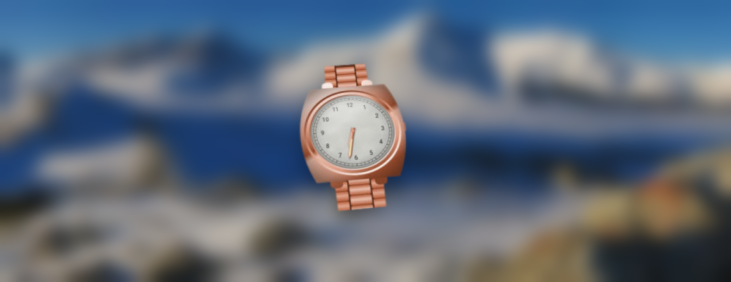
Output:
6,32
